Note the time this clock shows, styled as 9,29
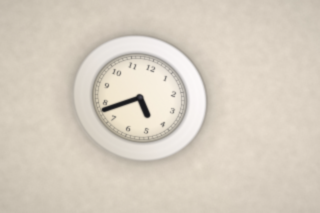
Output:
4,38
